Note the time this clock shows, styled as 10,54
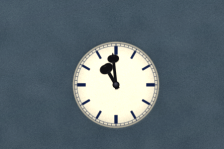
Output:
10,59
